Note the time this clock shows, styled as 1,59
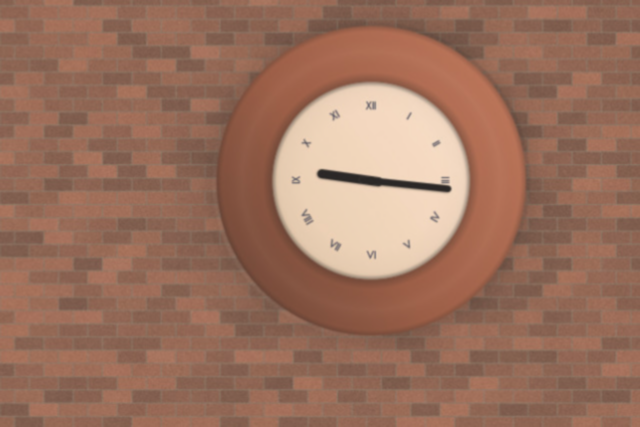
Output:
9,16
